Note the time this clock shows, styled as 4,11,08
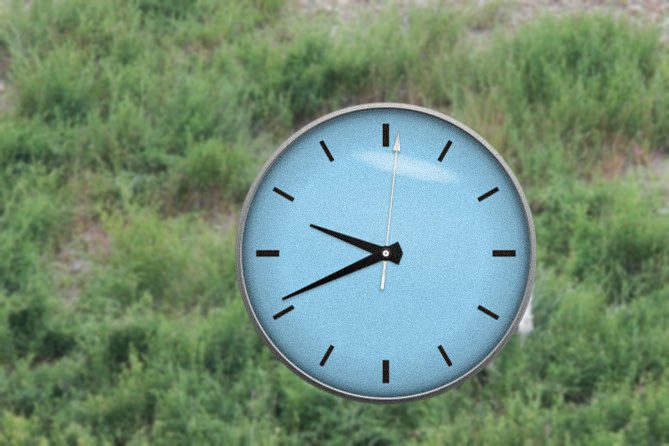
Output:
9,41,01
